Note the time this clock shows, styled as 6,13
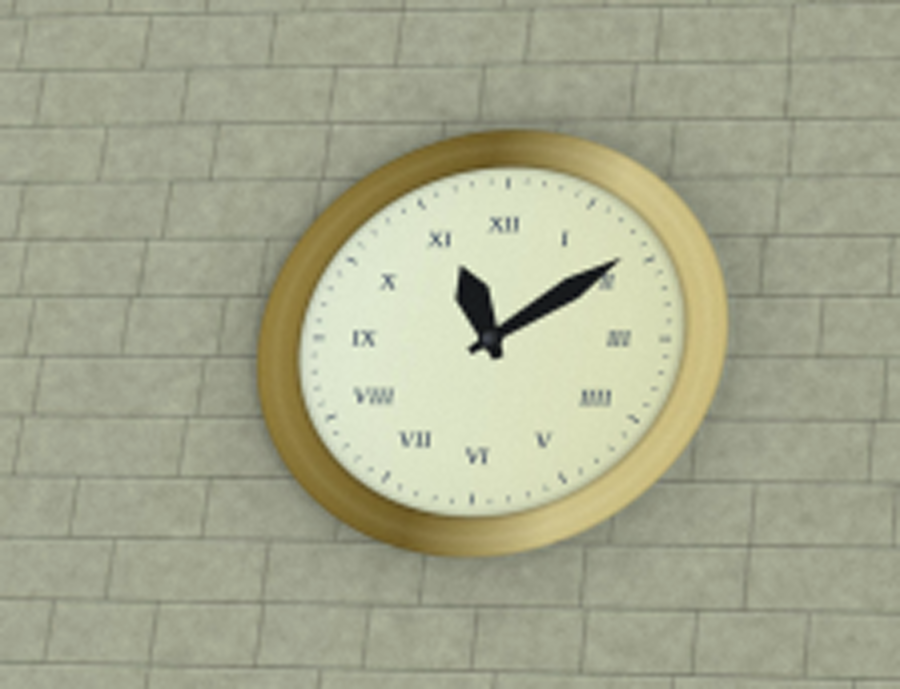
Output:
11,09
